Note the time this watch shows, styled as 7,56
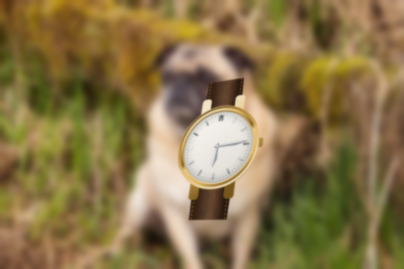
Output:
6,14
